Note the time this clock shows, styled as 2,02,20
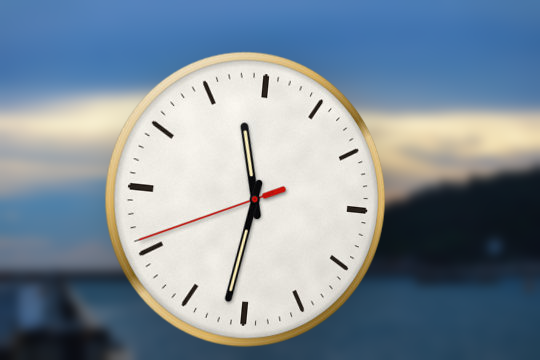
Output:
11,31,41
